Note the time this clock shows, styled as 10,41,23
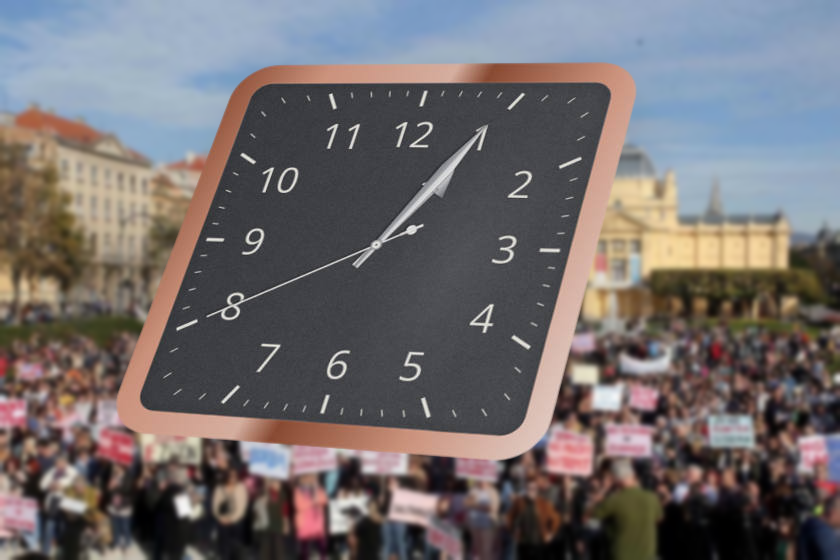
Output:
1,04,40
